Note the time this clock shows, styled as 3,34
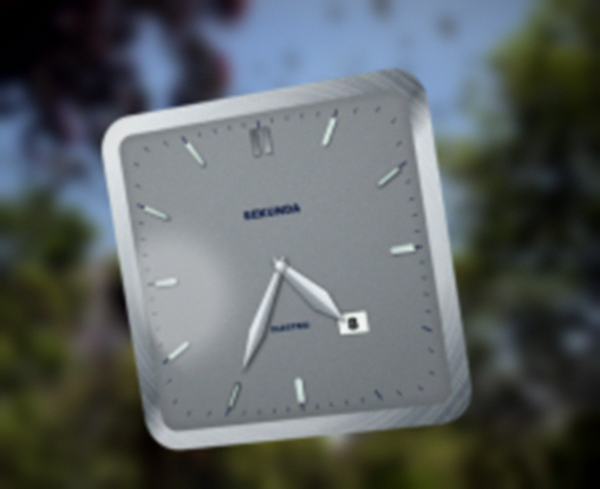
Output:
4,35
